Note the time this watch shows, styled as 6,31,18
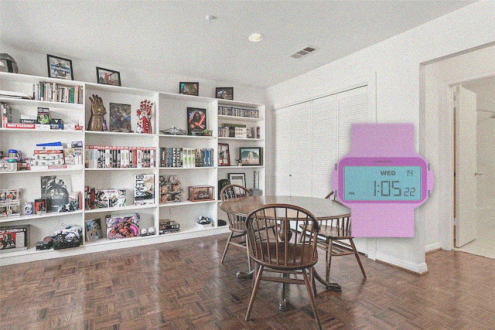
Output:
1,05,22
